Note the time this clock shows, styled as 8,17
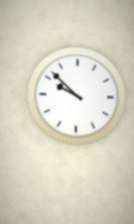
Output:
9,52
